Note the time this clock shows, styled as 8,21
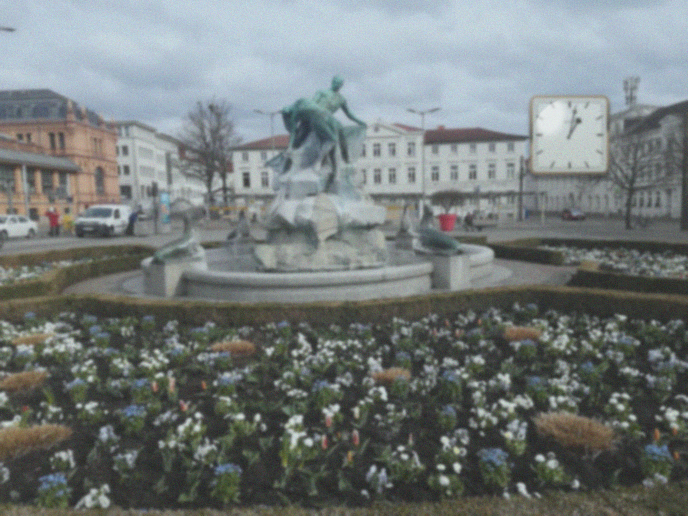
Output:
1,02
